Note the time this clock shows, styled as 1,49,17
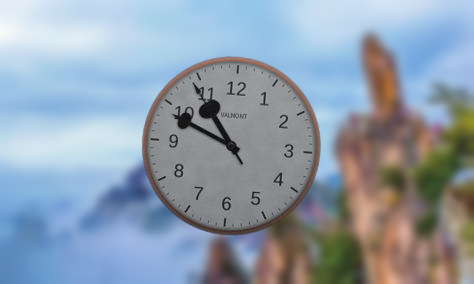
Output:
10,48,54
